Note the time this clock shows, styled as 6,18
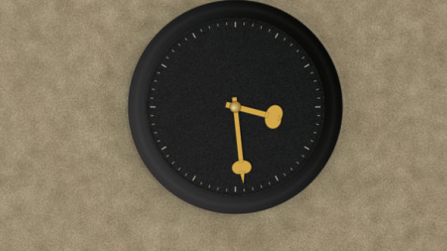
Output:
3,29
